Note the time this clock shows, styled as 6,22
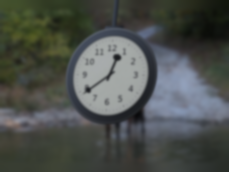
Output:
12,39
